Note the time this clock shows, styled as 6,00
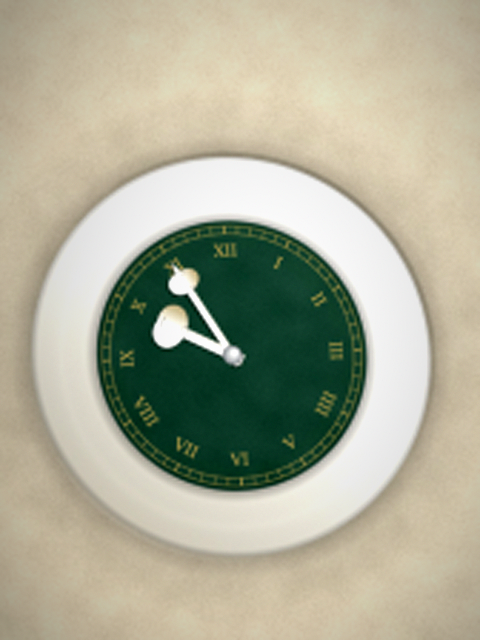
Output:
9,55
